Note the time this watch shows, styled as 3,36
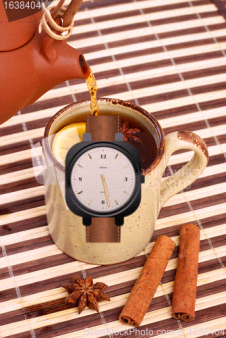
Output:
5,28
